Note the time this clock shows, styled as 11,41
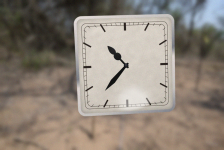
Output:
10,37
